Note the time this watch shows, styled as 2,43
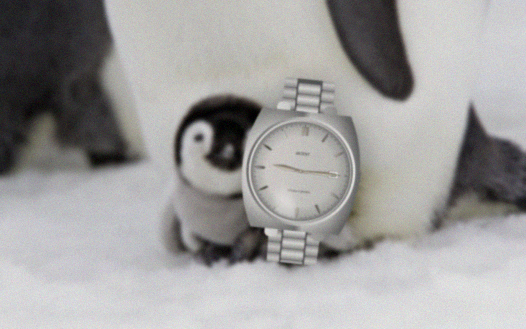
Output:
9,15
